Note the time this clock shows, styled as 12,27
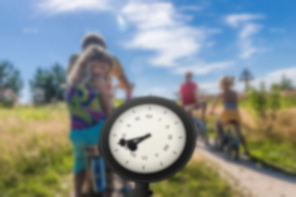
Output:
7,42
